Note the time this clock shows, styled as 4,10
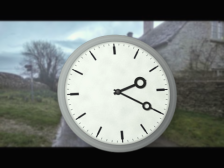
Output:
2,20
